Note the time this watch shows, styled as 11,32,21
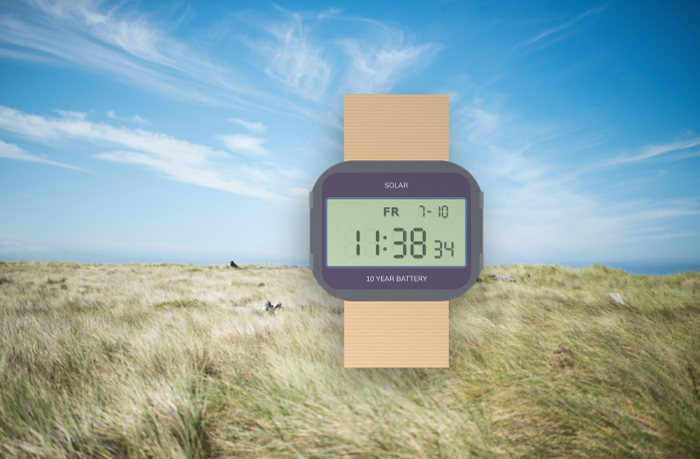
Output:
11,38,34
